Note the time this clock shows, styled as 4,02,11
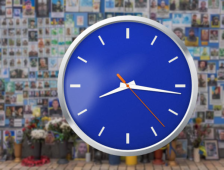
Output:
8,16,23
